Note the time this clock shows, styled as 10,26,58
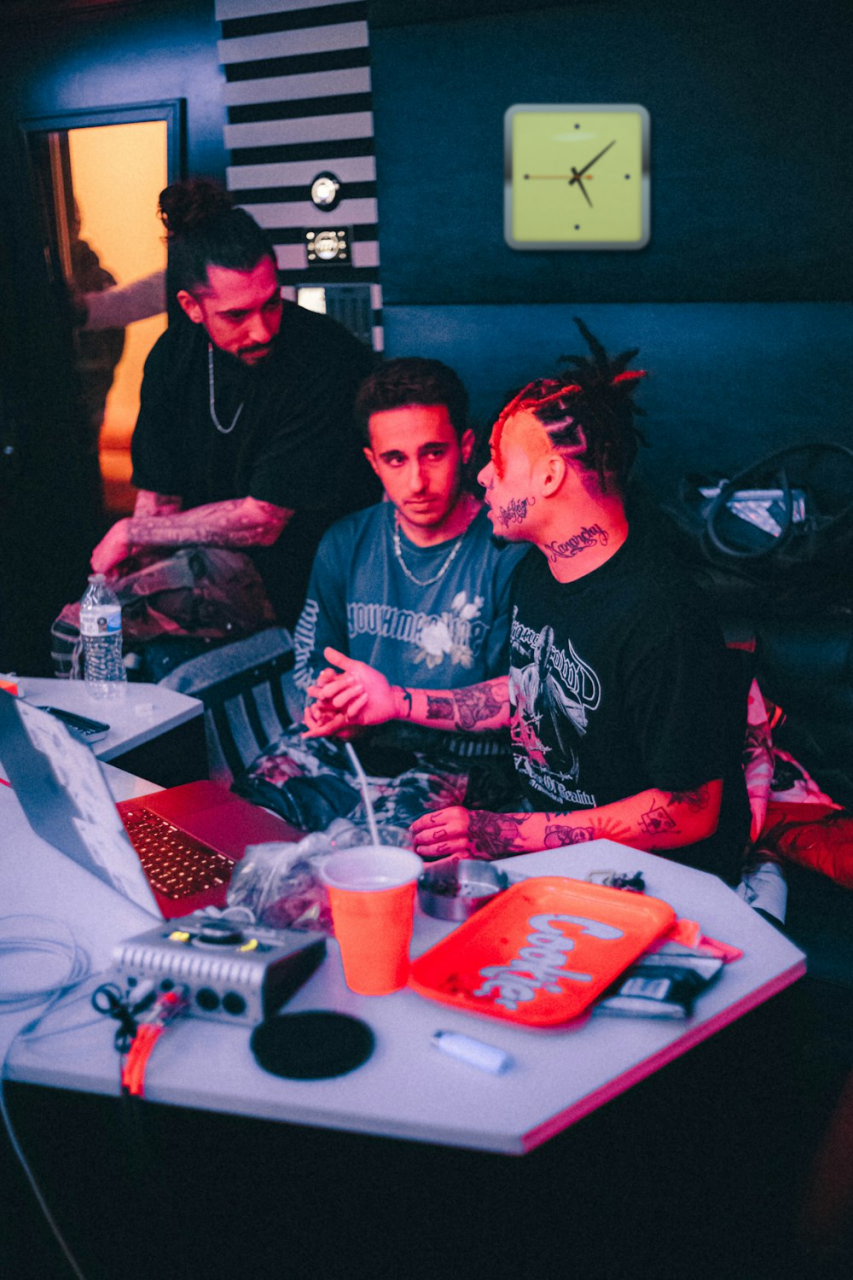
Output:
5,07,45
